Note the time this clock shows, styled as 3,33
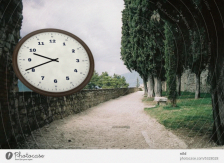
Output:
9,41
